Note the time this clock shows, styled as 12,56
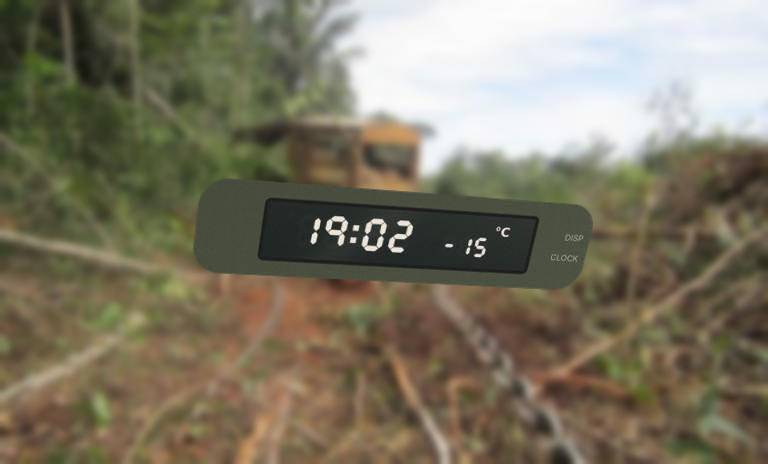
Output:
19,02
